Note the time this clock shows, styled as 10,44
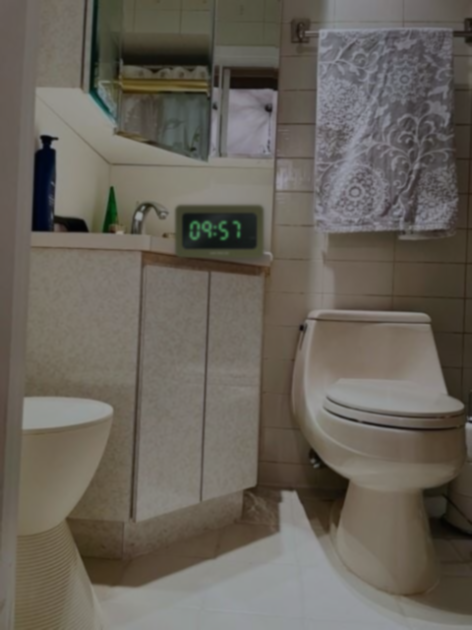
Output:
9,57
